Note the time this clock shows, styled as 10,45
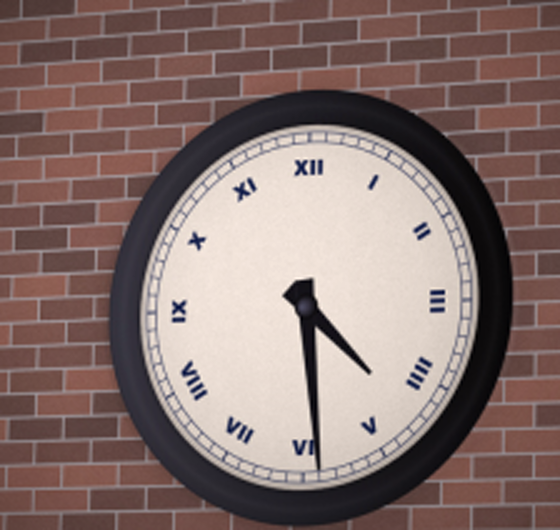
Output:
4,29
